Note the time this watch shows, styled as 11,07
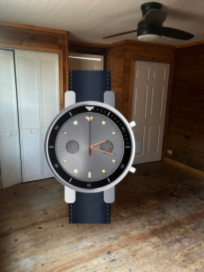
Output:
2,18
